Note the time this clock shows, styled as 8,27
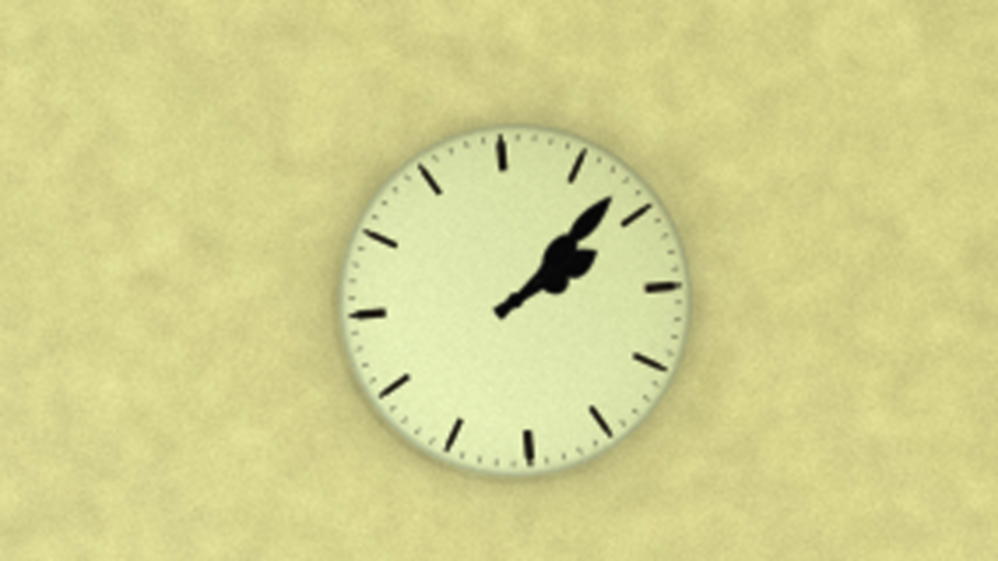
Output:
2,08
